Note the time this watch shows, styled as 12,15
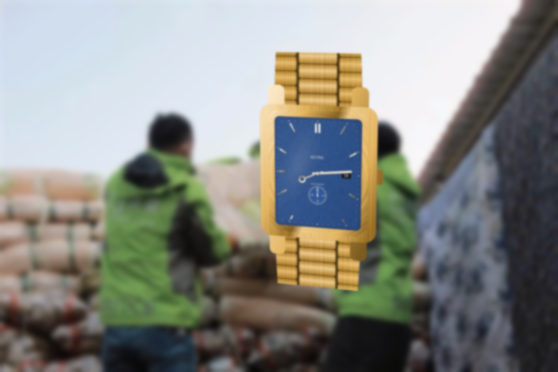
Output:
8,14
